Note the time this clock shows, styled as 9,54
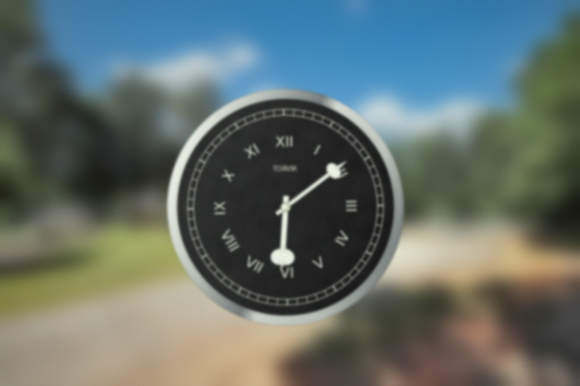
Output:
6,09
